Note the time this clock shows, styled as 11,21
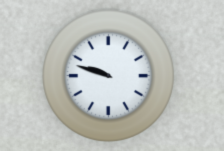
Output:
9,48
